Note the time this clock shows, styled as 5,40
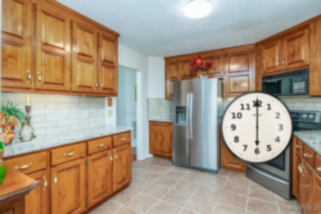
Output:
6,00
